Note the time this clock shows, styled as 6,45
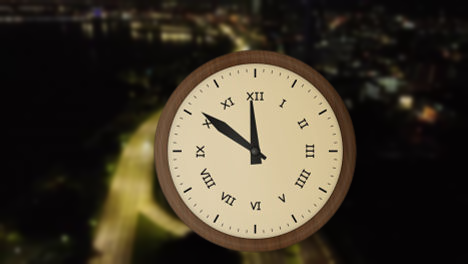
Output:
11,51
